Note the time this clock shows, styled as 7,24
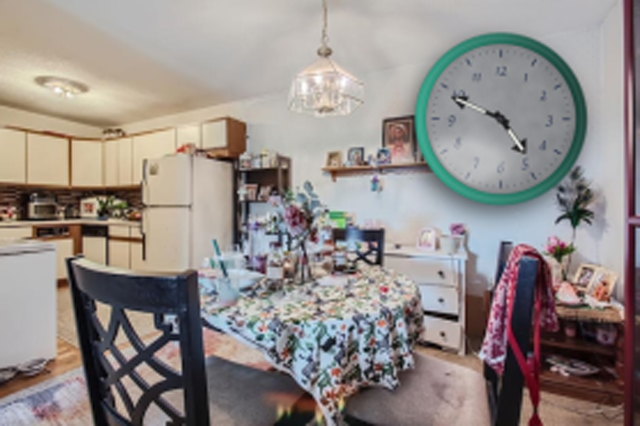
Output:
4,49
